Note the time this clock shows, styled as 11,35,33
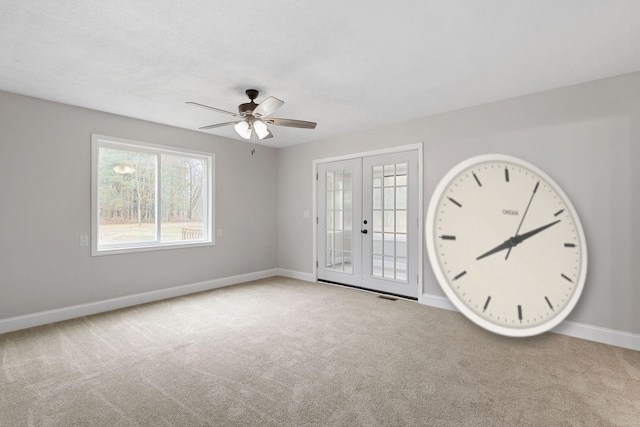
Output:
8,11,05
